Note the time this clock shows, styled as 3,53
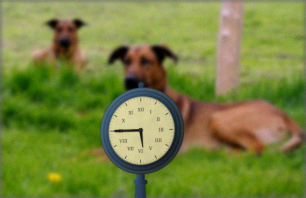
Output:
5,45
